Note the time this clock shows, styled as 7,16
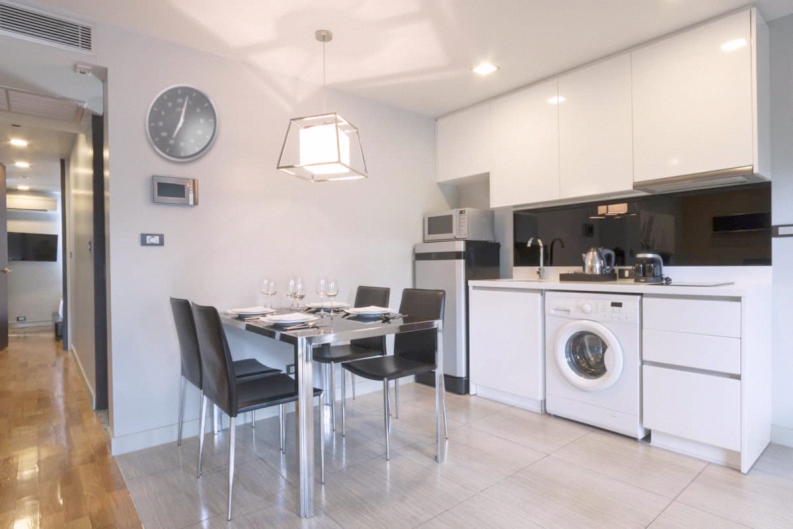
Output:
7,03
